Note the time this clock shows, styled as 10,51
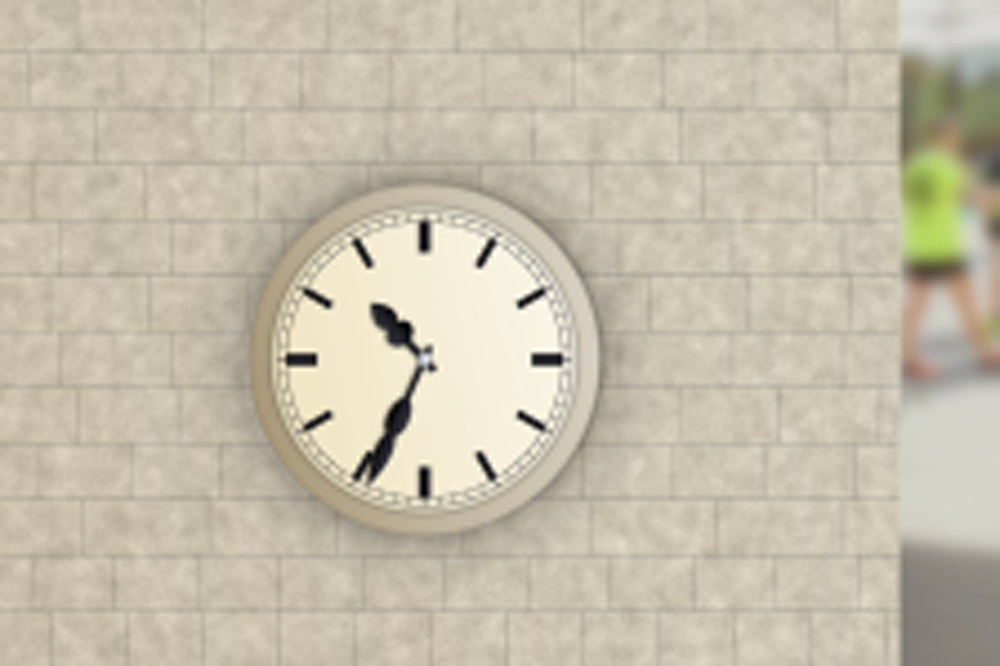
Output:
10,34
